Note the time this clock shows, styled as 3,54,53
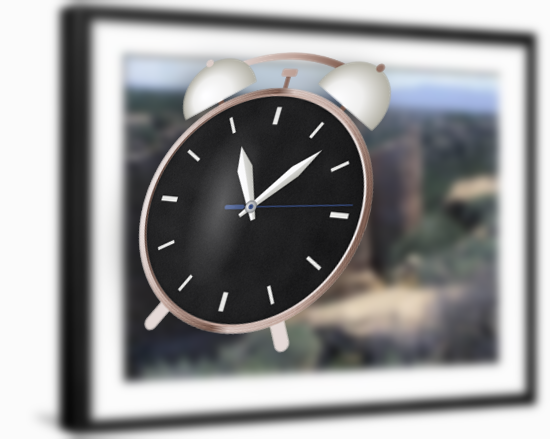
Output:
11,07,14
